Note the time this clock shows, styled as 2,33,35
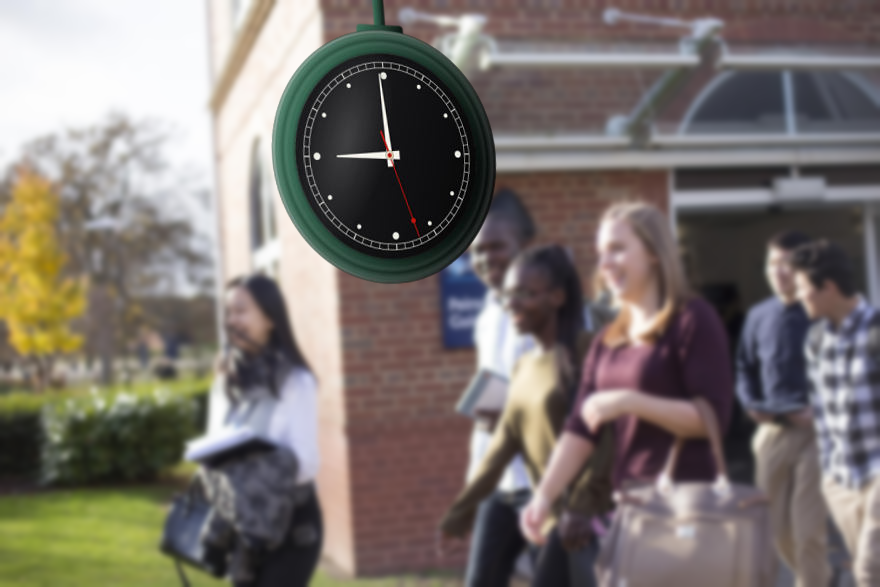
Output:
8,59,27
